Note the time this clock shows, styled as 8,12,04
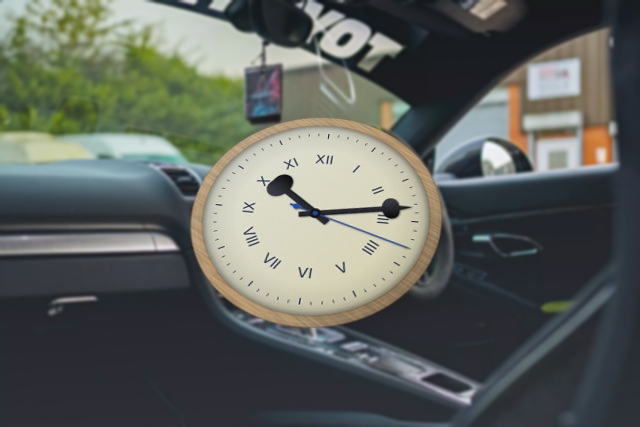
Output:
10,13,18
